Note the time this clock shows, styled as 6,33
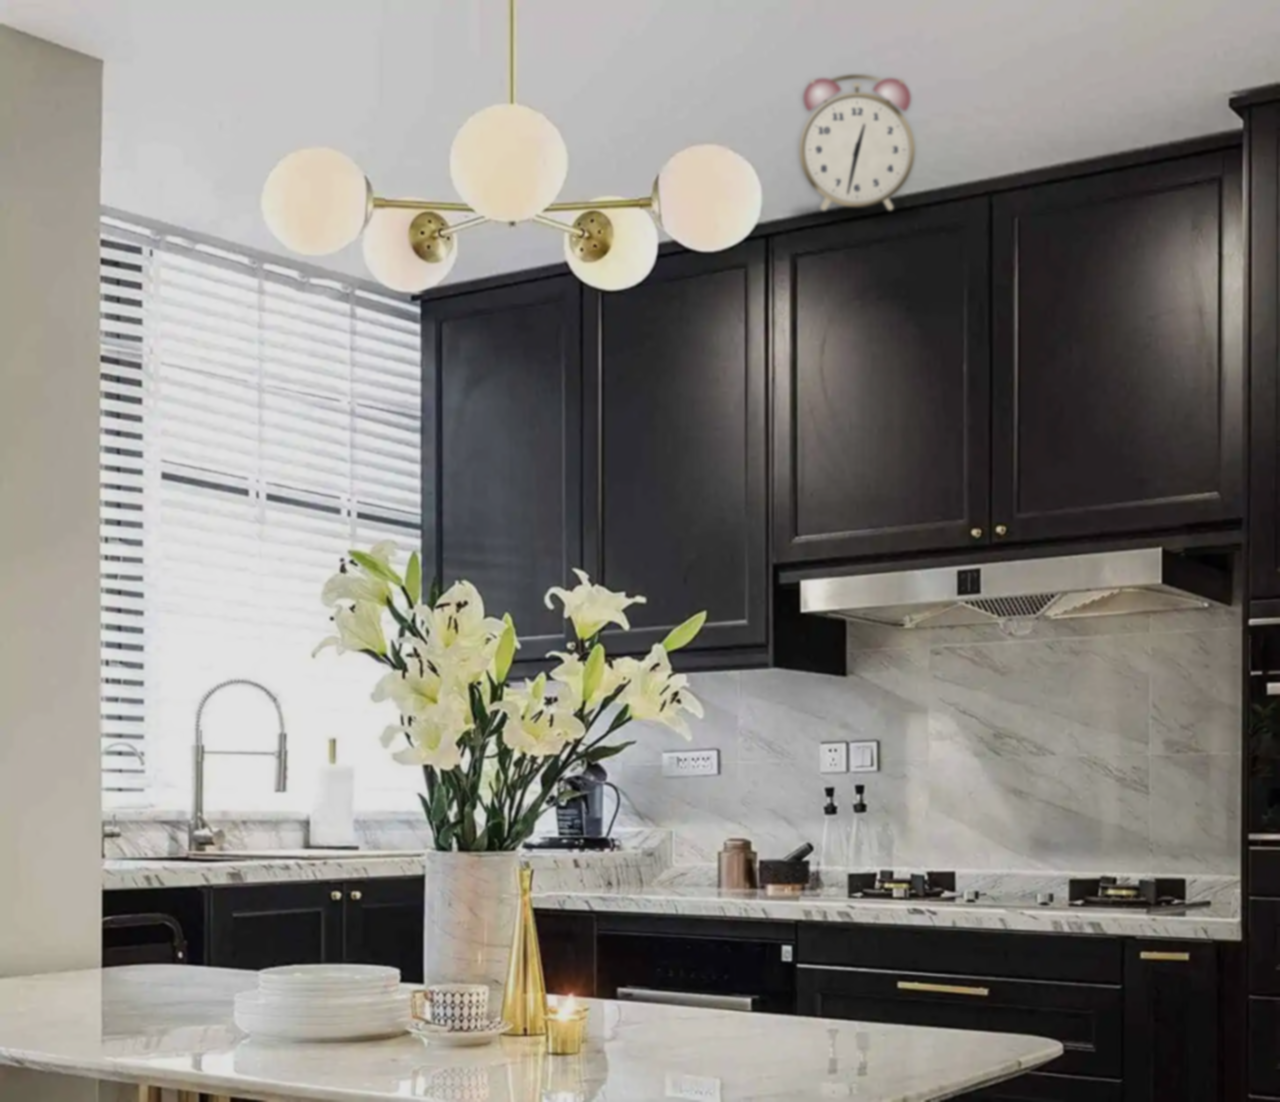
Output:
12,32
